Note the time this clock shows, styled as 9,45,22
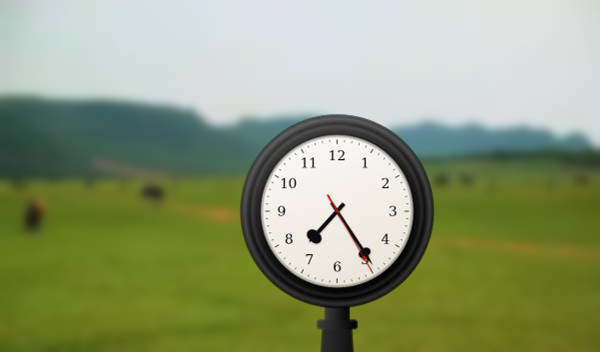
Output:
7,24,25
